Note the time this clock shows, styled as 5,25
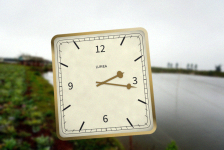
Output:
2,17
